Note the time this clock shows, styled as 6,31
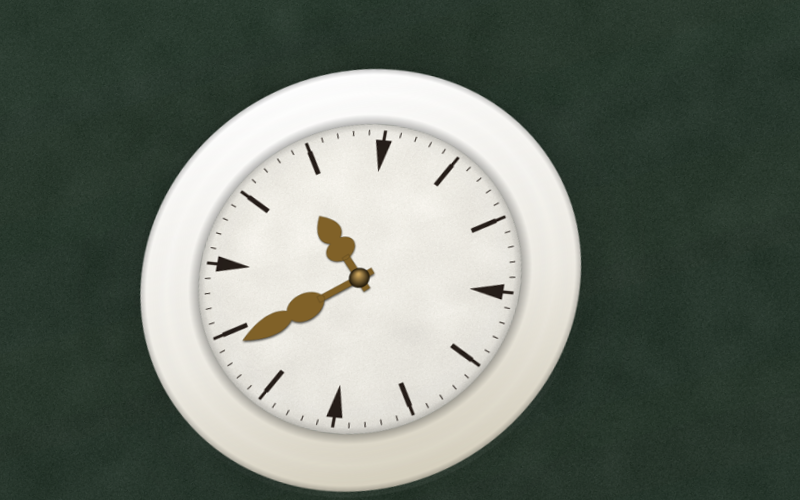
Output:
10,39
